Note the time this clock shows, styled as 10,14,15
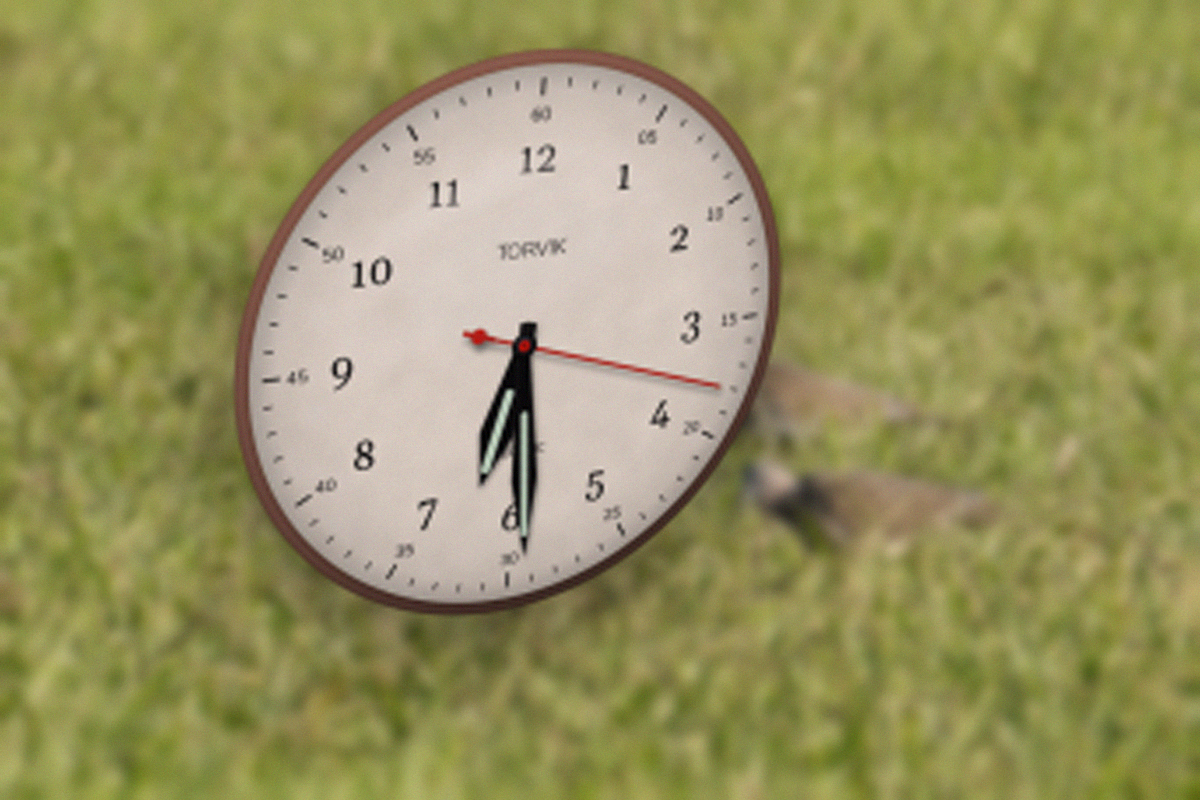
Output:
6,29,18
